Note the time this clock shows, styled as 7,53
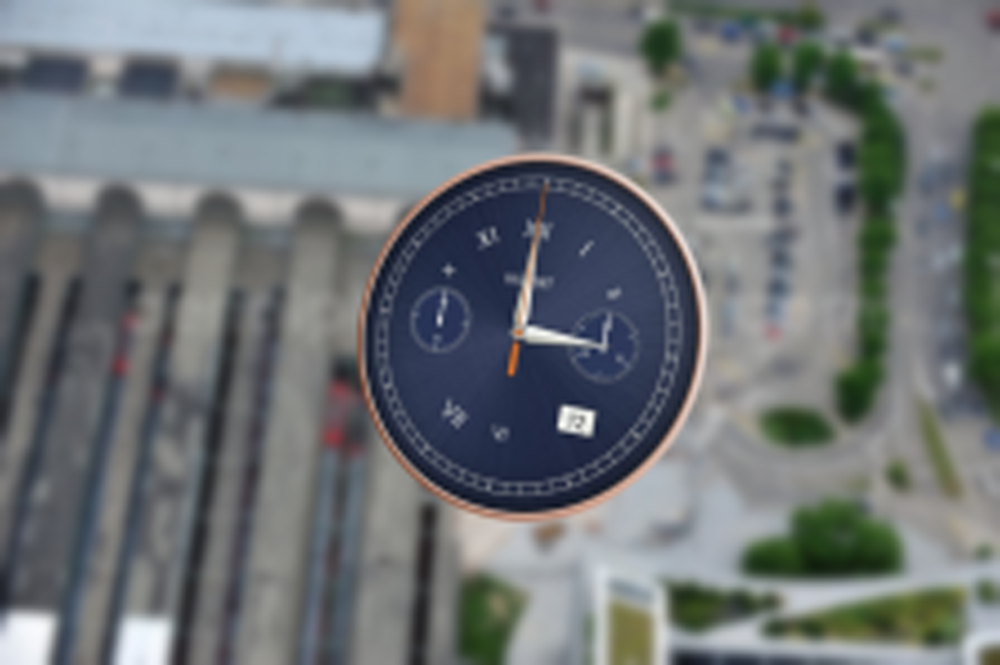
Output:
3,00
